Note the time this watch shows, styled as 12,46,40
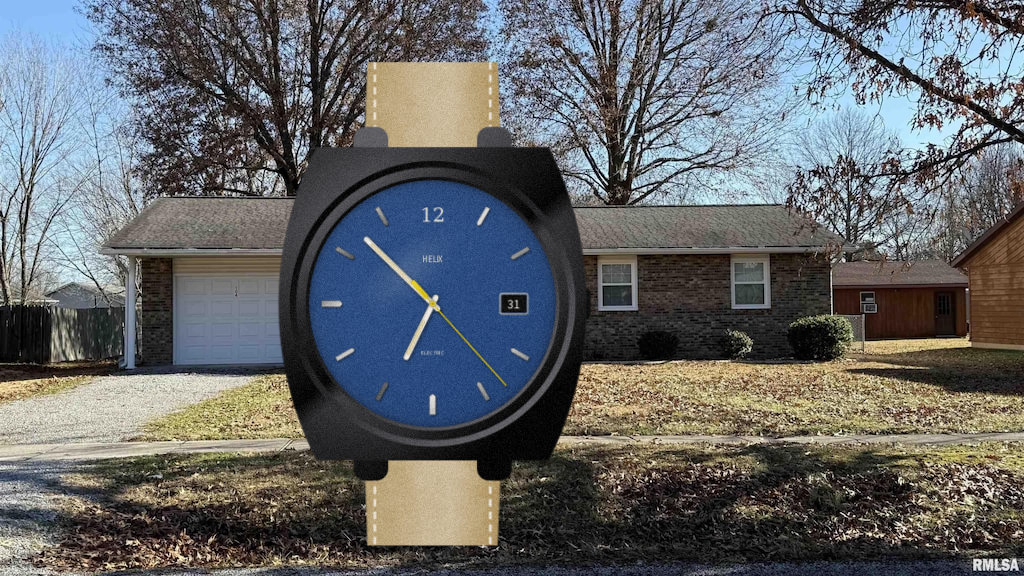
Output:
6,52,23
